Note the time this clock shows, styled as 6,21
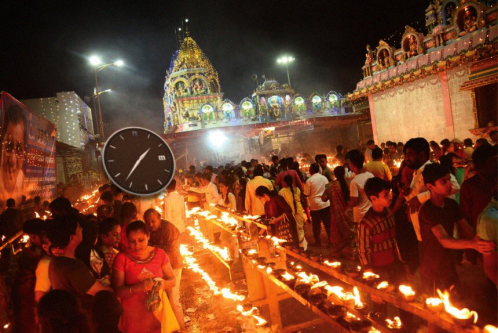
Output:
1,37
